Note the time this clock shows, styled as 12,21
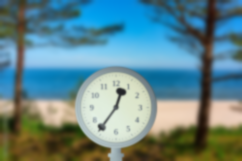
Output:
12,36
